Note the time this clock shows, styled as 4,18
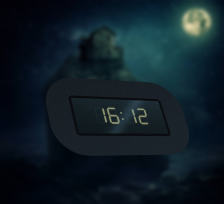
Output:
16,12
